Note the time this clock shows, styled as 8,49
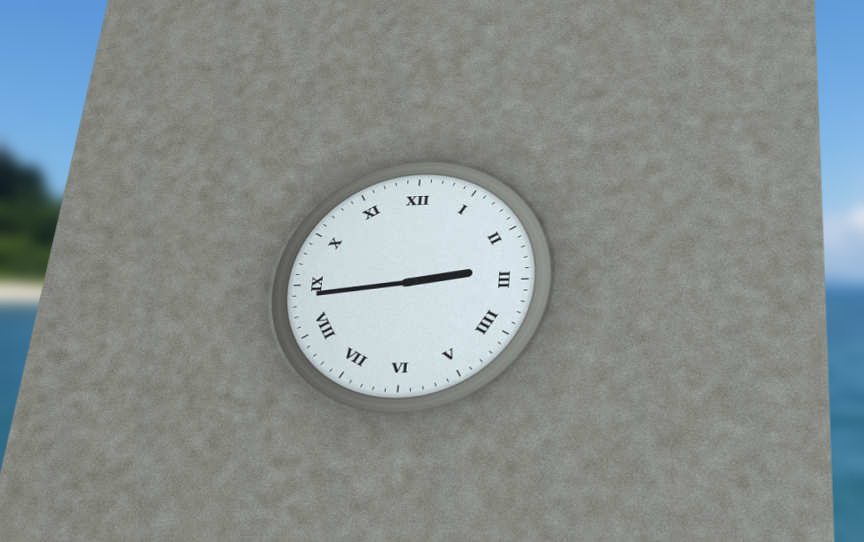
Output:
2,44
